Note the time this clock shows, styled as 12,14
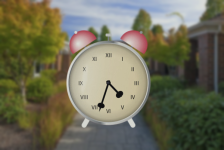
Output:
4,33
